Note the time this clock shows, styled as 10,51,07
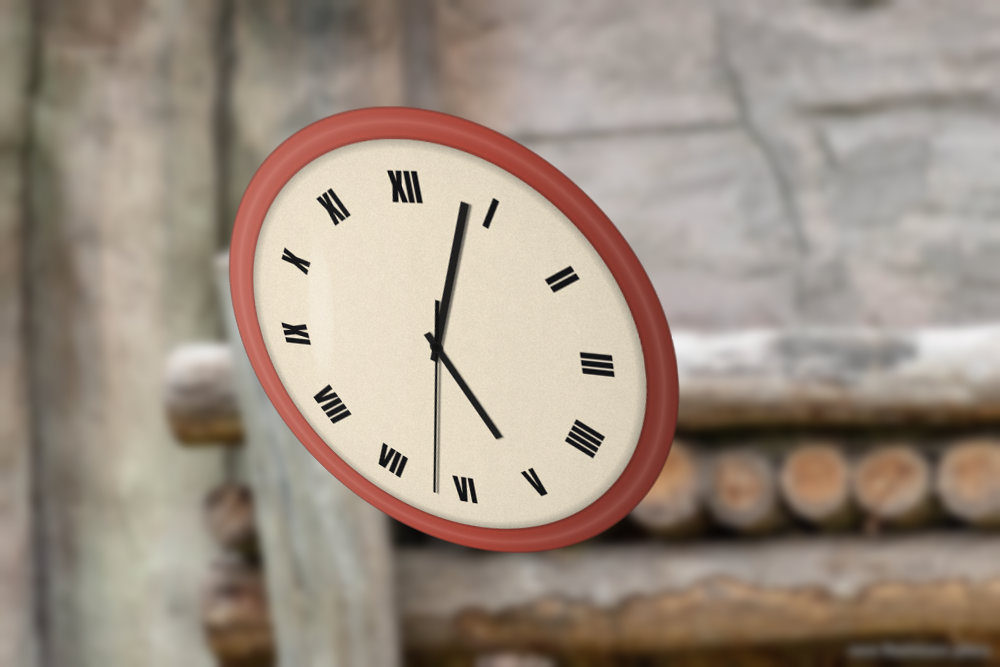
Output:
5,03,32
